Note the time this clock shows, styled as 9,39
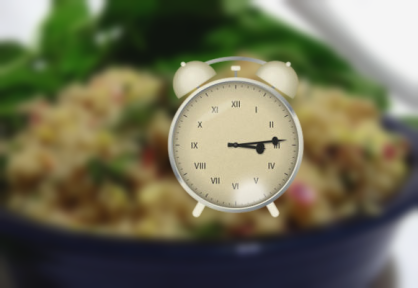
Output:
3,14
